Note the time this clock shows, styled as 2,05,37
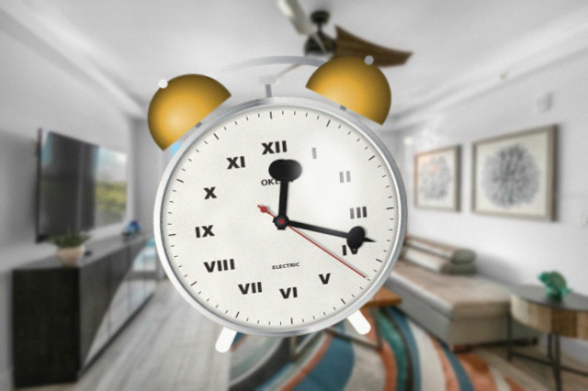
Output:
12,18,22
